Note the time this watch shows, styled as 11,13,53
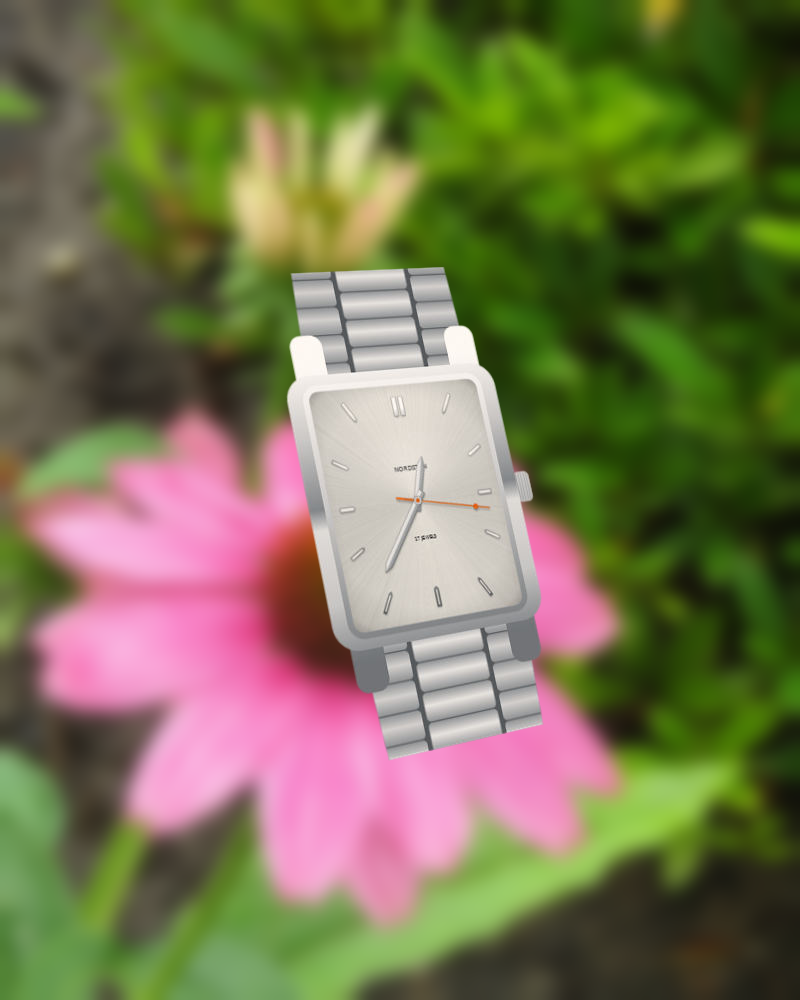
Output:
12,36,17
